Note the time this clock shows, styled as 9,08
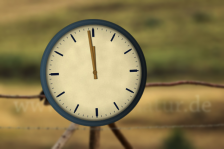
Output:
11,59
